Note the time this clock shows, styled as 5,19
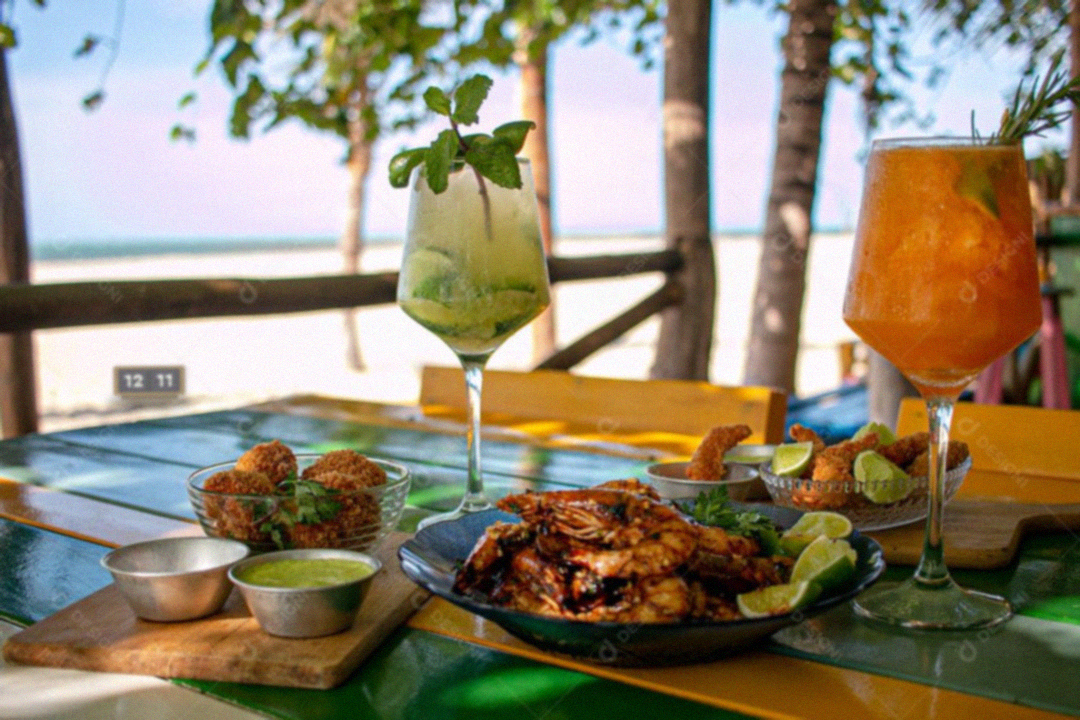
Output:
12,11
